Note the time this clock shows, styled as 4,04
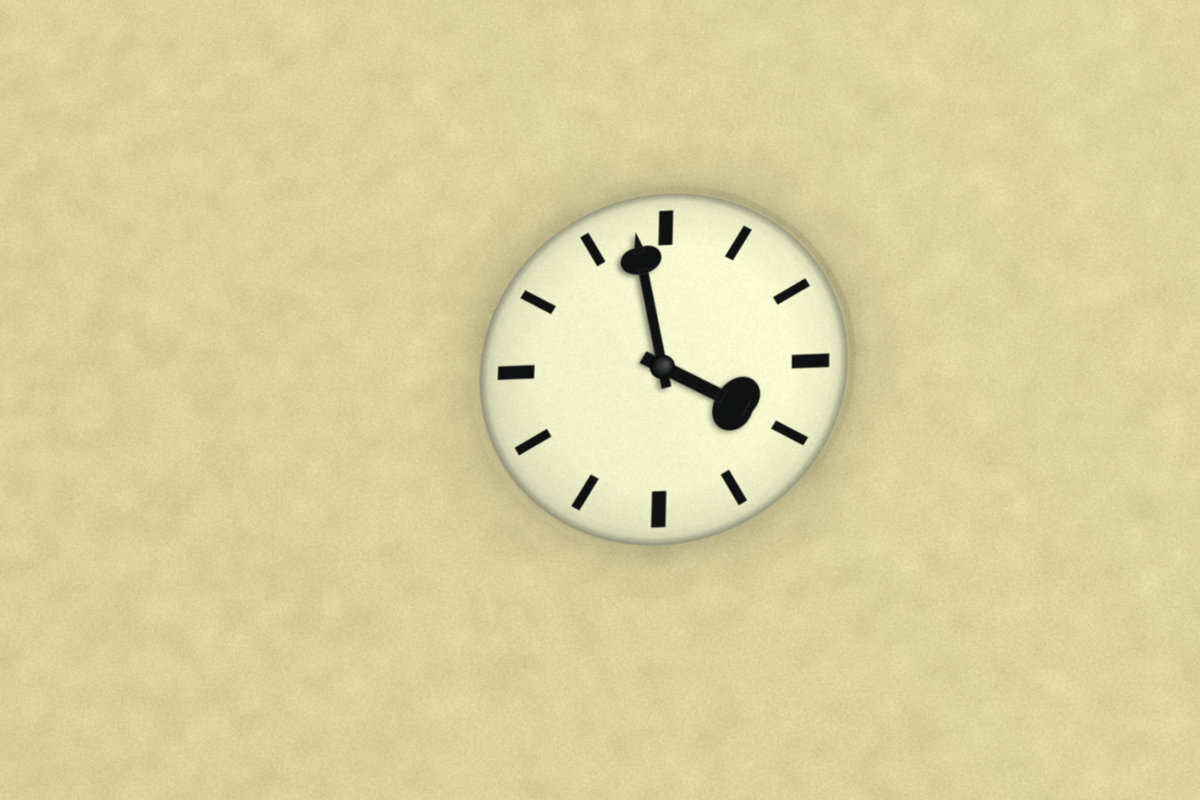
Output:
3,58
